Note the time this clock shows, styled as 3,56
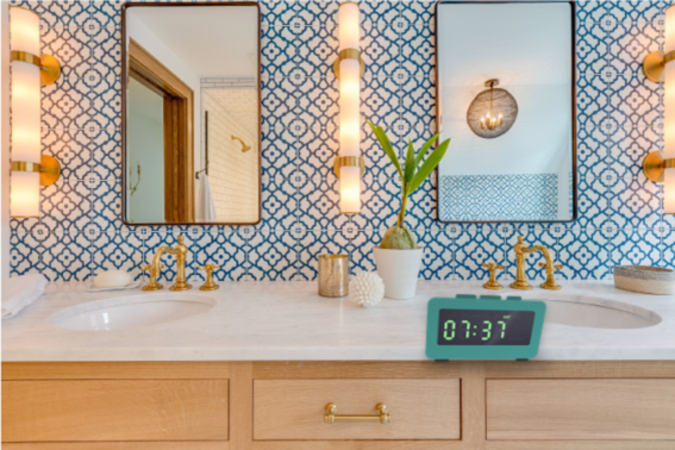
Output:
7,37
